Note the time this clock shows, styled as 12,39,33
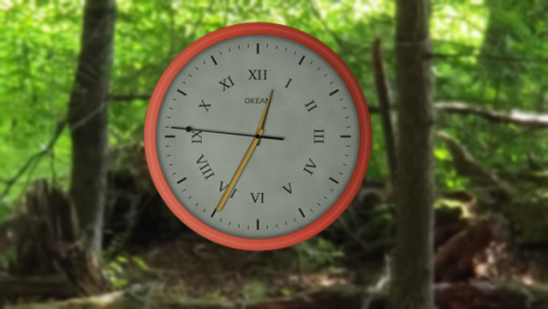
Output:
12,34,46
